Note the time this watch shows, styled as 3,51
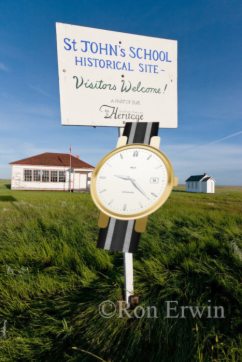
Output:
9,22
